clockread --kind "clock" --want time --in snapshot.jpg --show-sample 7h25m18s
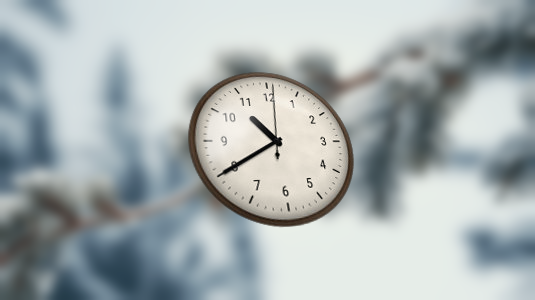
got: 10h40m01s
